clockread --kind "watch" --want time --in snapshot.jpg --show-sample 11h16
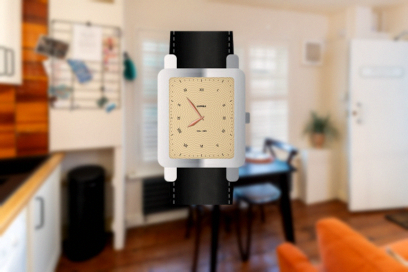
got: 7h54
